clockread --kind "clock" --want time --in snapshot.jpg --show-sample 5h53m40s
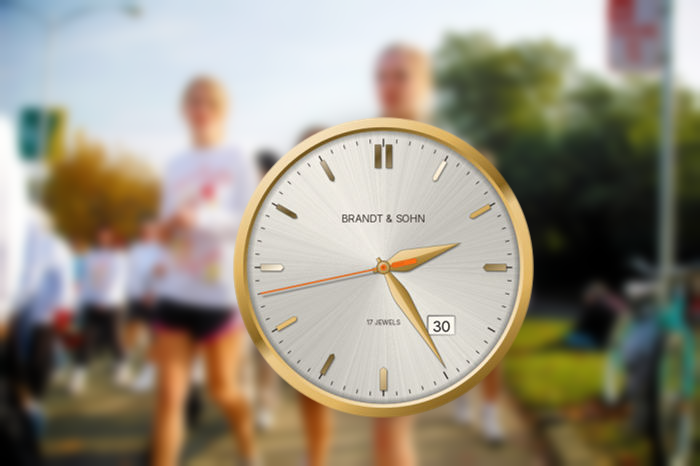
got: 2h24m43s
